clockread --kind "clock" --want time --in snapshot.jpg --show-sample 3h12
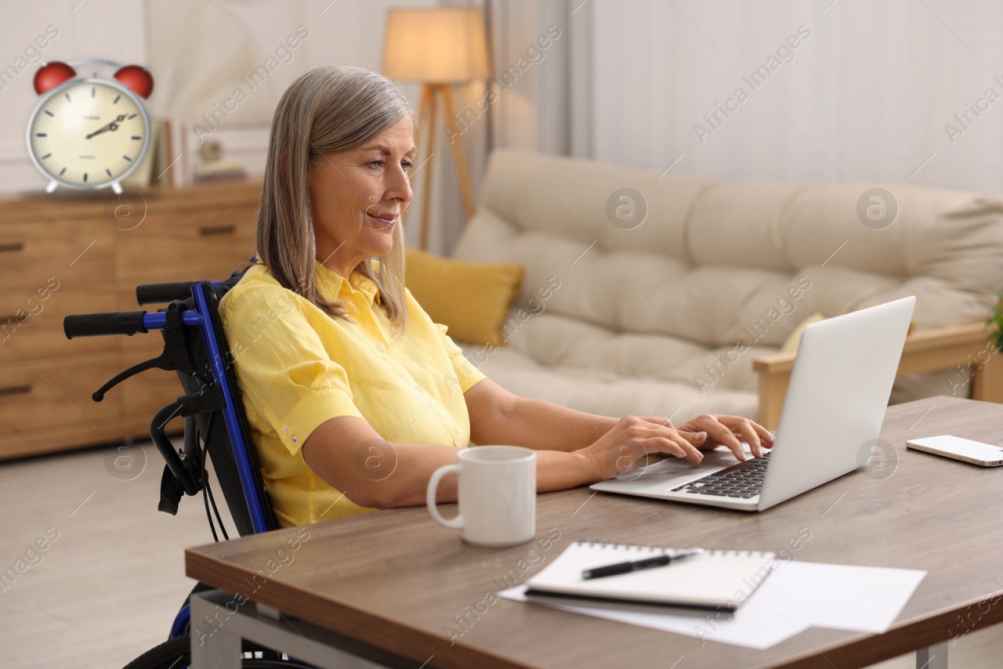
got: 2h09
